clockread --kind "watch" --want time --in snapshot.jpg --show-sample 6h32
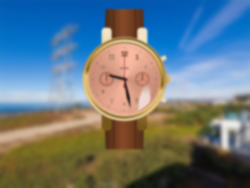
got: 9h28
